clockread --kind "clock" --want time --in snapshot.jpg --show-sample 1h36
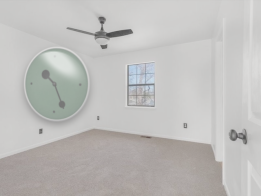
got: 10h26
